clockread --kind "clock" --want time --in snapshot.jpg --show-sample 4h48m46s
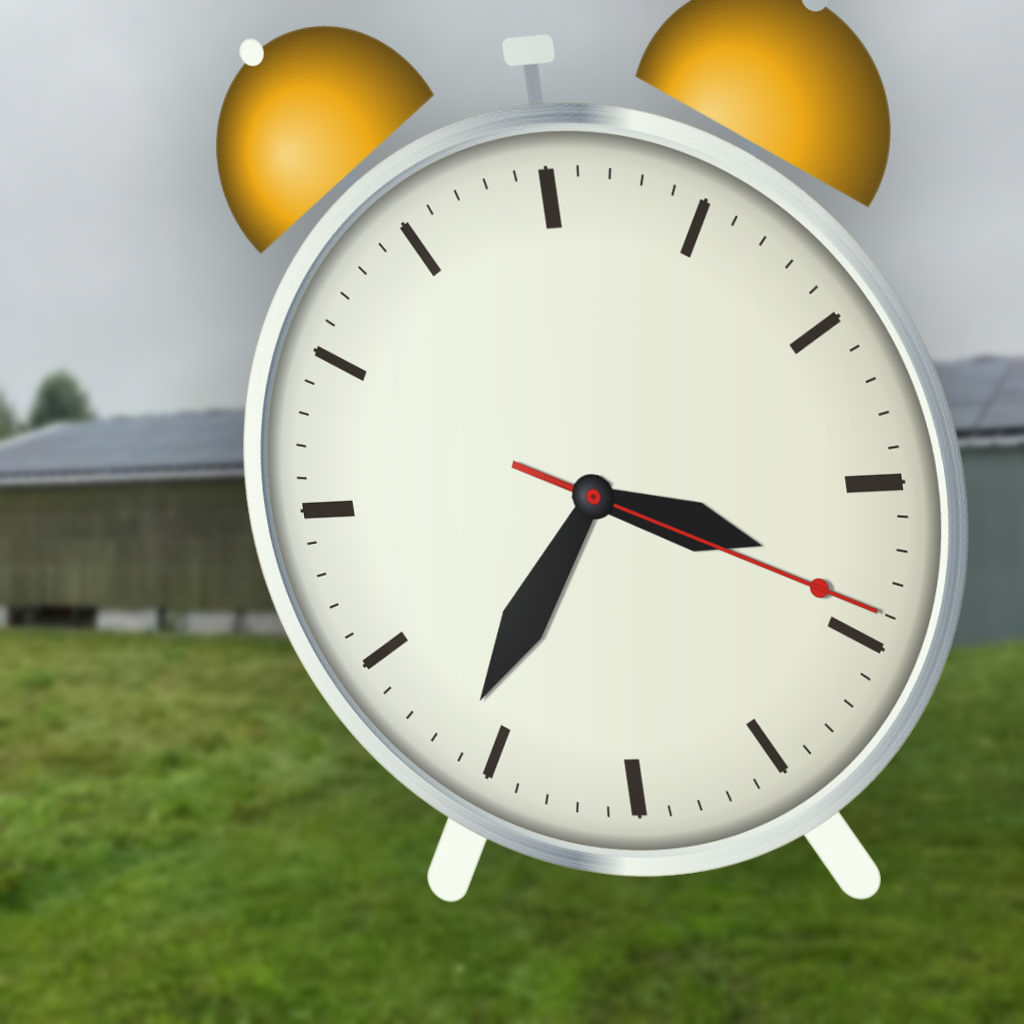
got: 3h36m19s
